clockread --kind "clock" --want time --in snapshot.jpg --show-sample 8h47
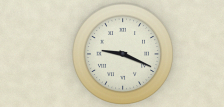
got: 9h19
